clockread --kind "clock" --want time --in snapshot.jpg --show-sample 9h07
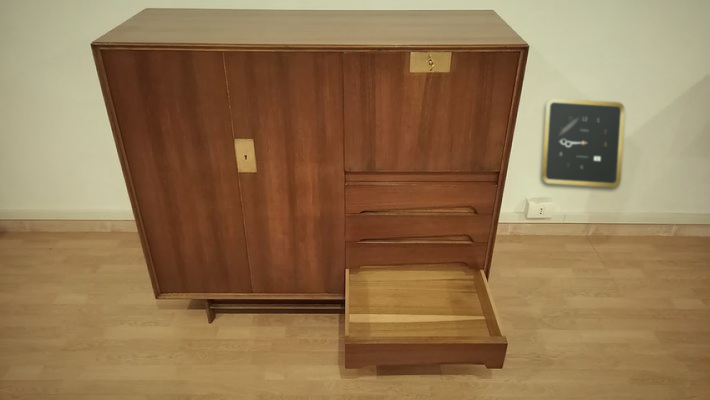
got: 8h45
